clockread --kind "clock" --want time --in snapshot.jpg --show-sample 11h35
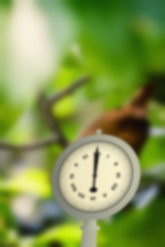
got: 6h00
